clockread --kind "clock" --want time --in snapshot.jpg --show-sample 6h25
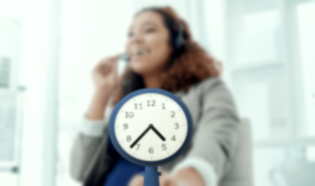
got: 4h37
